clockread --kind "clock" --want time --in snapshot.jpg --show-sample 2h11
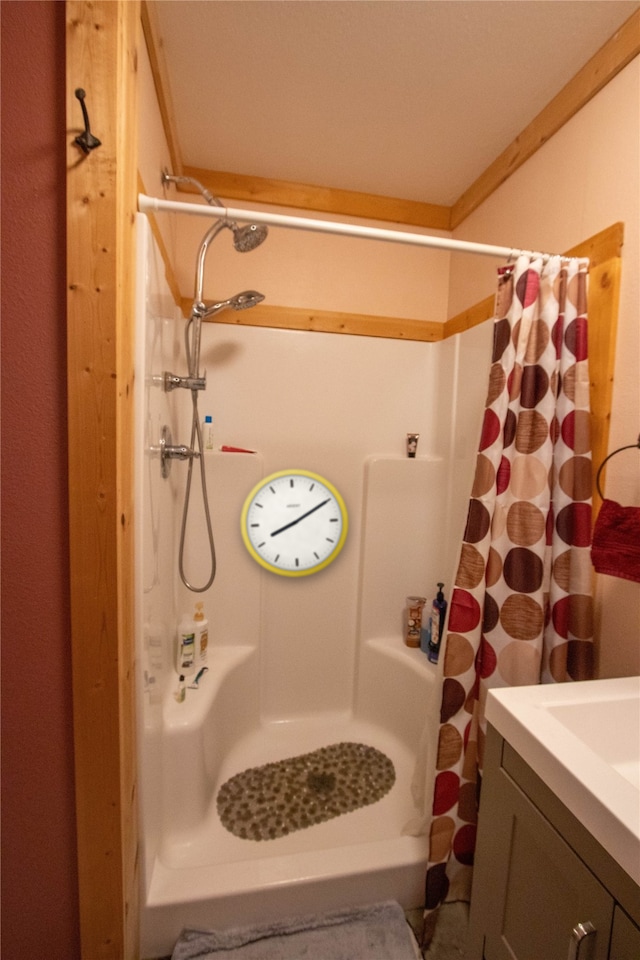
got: 8h10
